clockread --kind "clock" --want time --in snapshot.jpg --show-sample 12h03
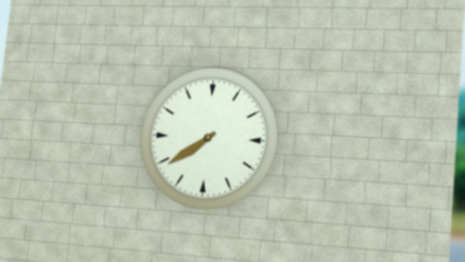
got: 7h39
